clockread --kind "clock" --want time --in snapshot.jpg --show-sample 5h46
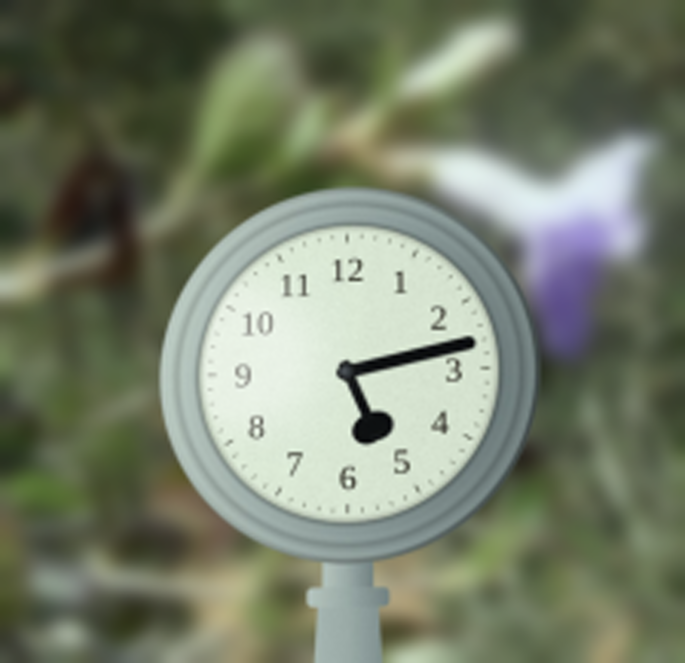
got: 5h13
